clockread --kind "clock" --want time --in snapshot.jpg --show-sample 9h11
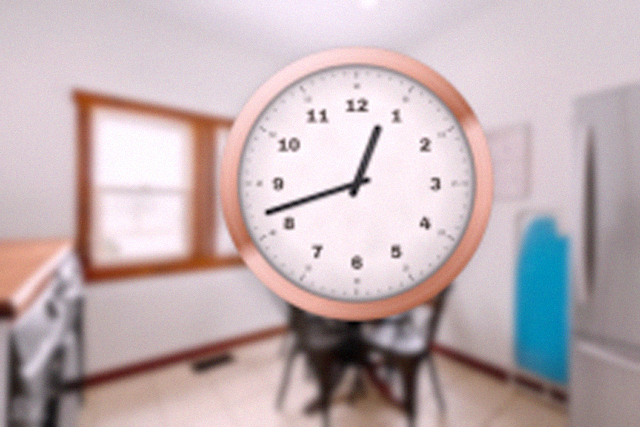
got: 12h42
